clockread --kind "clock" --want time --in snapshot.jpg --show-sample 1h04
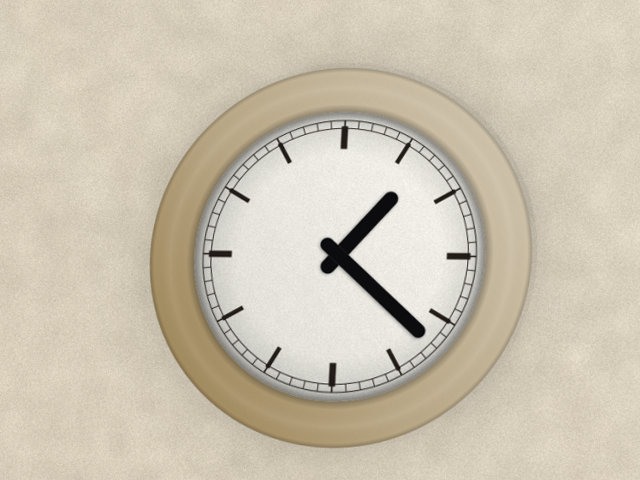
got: 1h22
